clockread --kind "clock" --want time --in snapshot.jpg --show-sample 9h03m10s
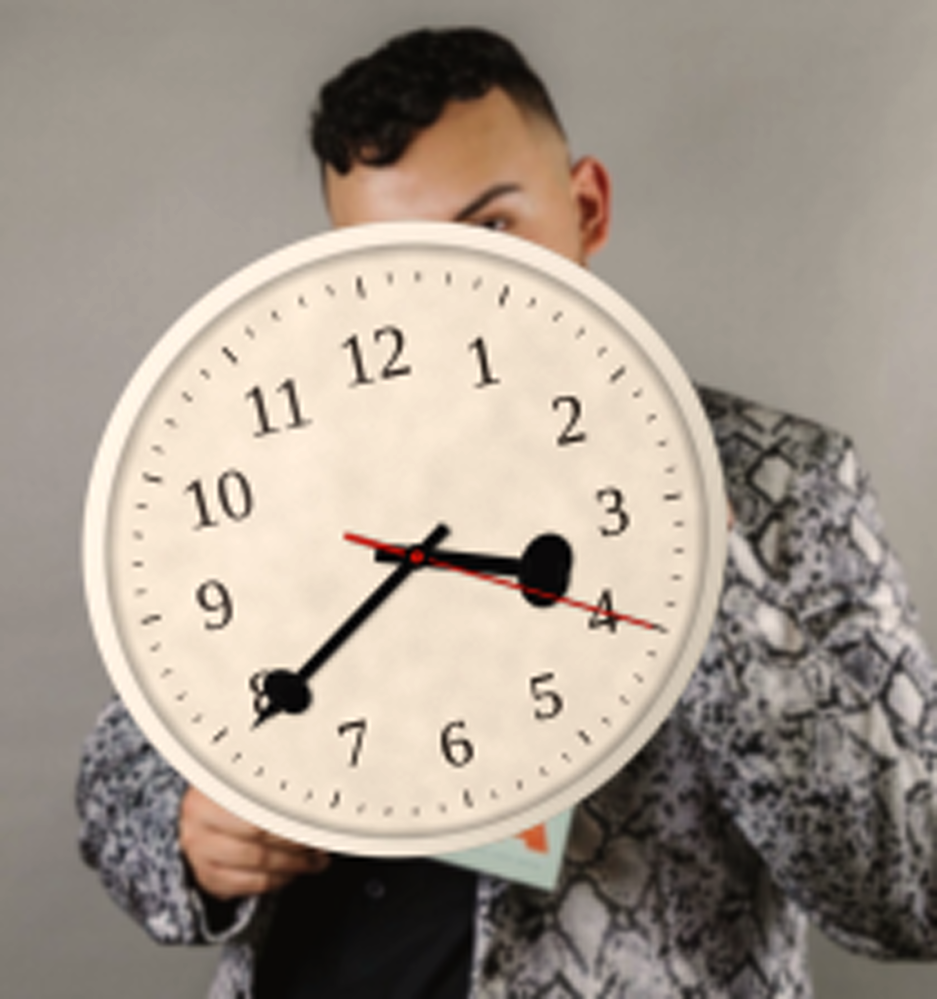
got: 3h39m20s
